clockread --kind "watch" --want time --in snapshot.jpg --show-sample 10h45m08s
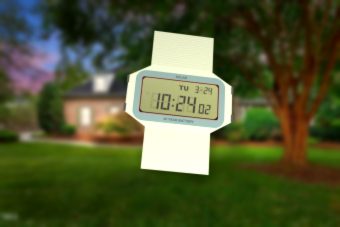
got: 10h24m02s
